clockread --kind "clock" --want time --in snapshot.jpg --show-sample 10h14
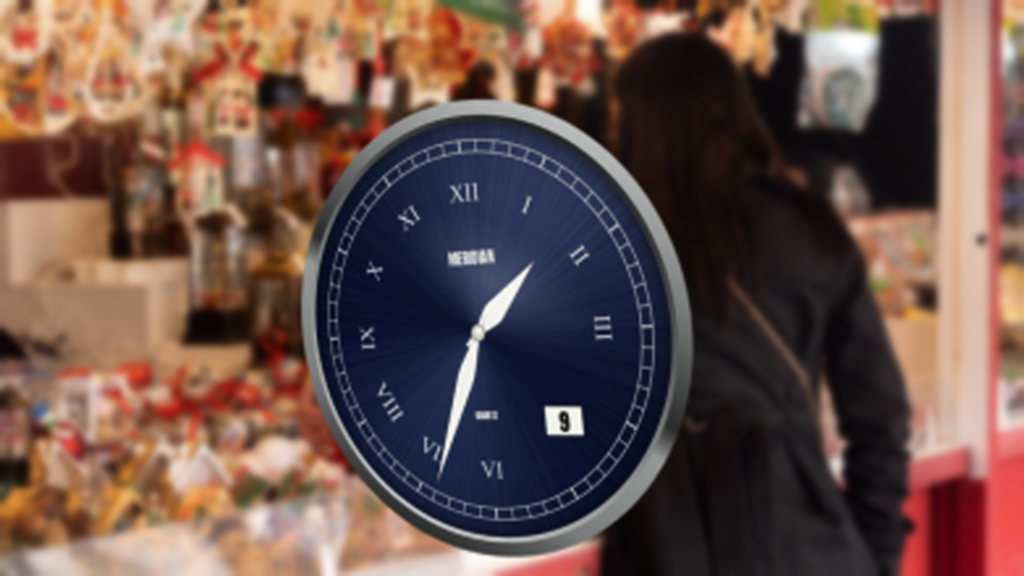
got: 1h34
